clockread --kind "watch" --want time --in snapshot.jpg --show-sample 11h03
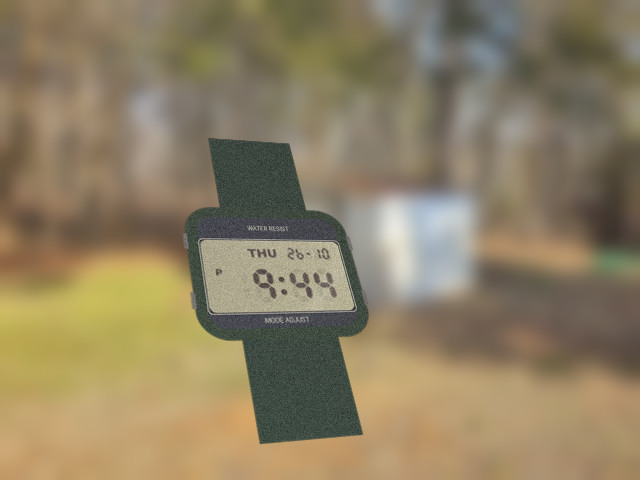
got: 9h44
